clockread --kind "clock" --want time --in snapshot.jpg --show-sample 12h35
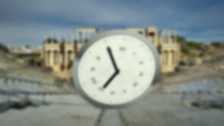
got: 6h55
